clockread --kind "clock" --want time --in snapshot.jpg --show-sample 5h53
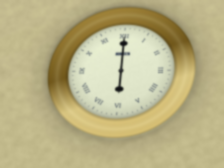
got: 6h00
